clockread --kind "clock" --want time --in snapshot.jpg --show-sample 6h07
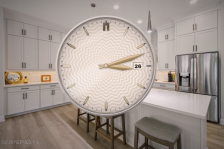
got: 3h12
